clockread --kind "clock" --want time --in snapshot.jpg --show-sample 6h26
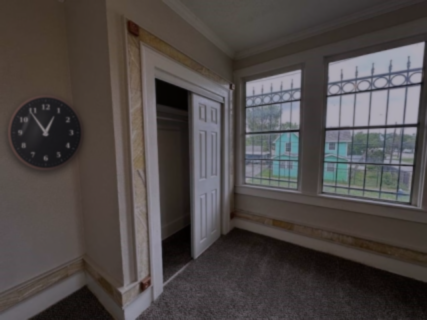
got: 12h54
